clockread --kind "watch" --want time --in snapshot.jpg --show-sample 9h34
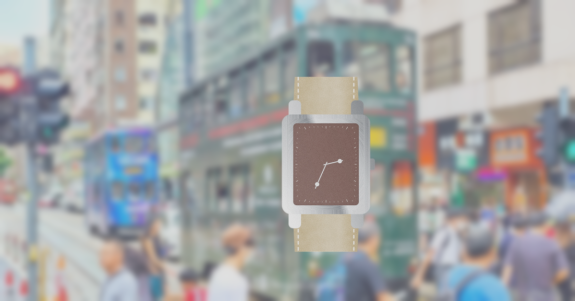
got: 2h34
